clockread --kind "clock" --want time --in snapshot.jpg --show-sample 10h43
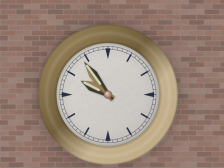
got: 9h54
